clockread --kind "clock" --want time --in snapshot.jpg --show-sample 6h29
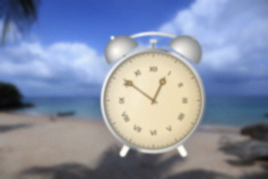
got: 12h51
